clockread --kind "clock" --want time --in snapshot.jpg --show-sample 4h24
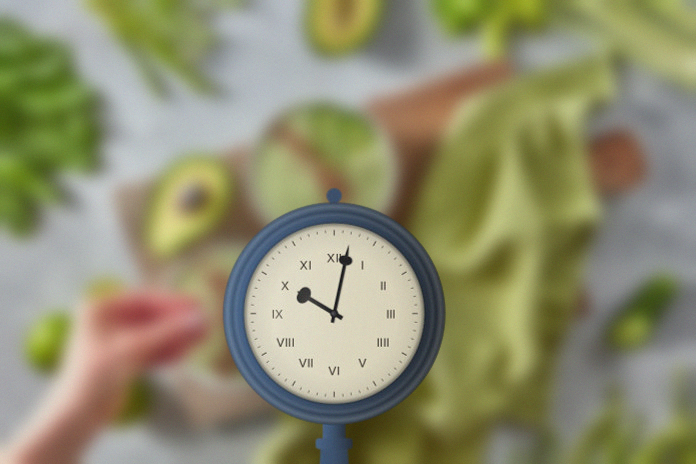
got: 10h02
